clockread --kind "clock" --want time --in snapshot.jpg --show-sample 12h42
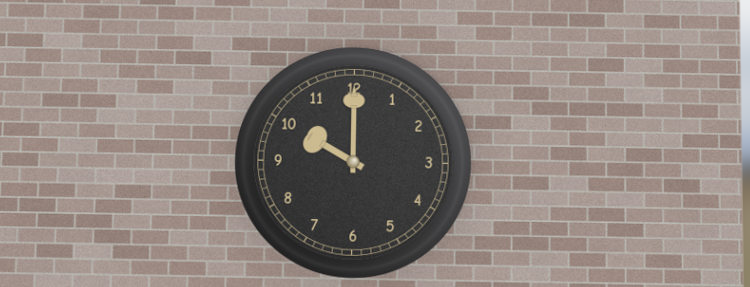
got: 10h00
